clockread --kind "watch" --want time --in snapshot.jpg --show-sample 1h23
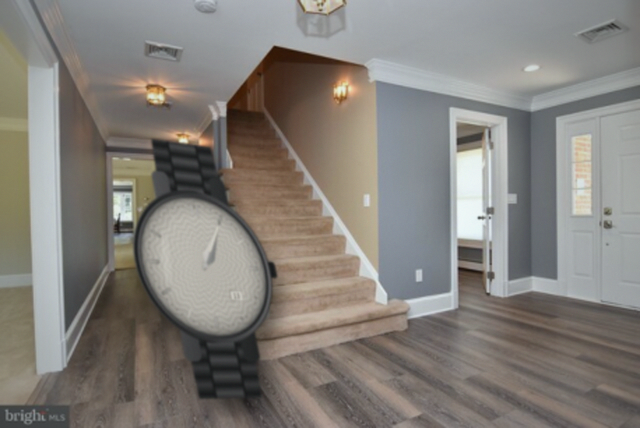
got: 1h05
